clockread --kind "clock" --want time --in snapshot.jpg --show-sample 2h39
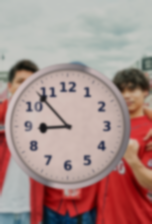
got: 8h53
